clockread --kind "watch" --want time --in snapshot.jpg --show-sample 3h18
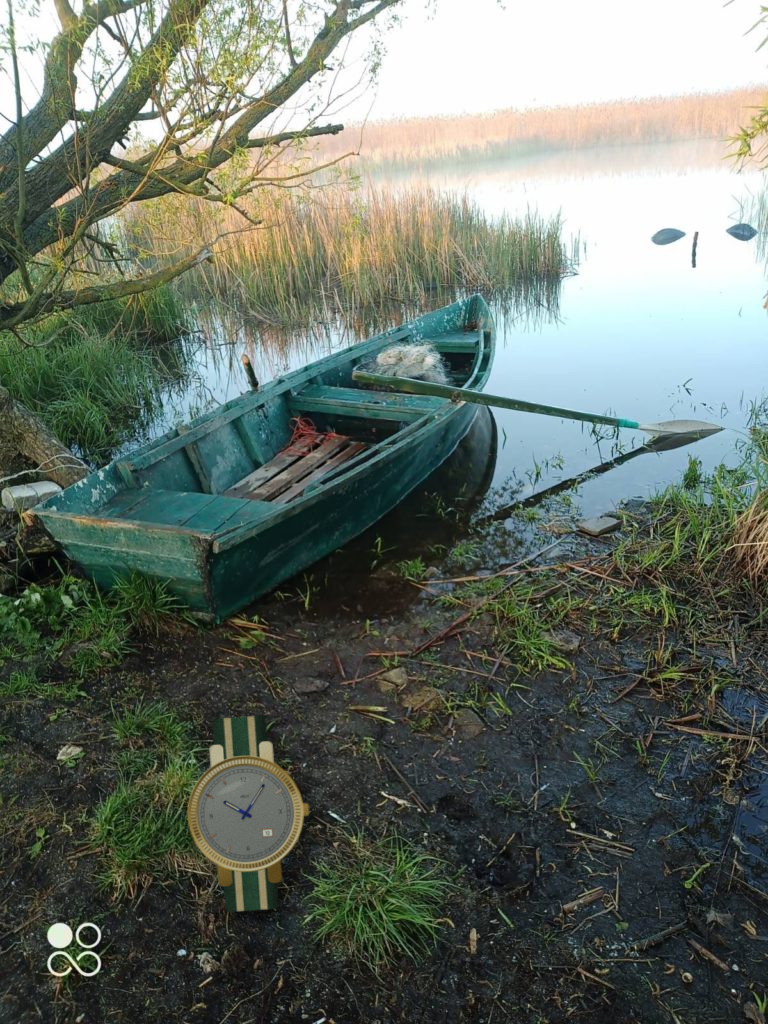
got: 10h06
